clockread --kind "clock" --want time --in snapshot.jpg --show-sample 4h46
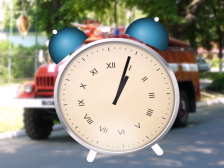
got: 1h04
